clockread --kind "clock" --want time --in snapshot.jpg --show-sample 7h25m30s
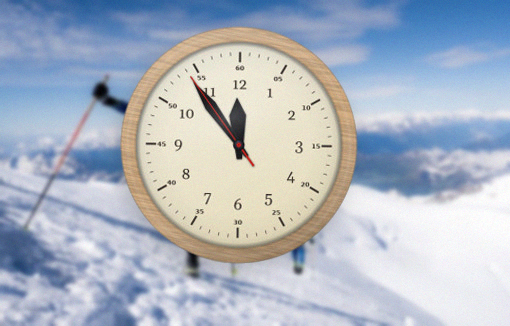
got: 11h53m54s
